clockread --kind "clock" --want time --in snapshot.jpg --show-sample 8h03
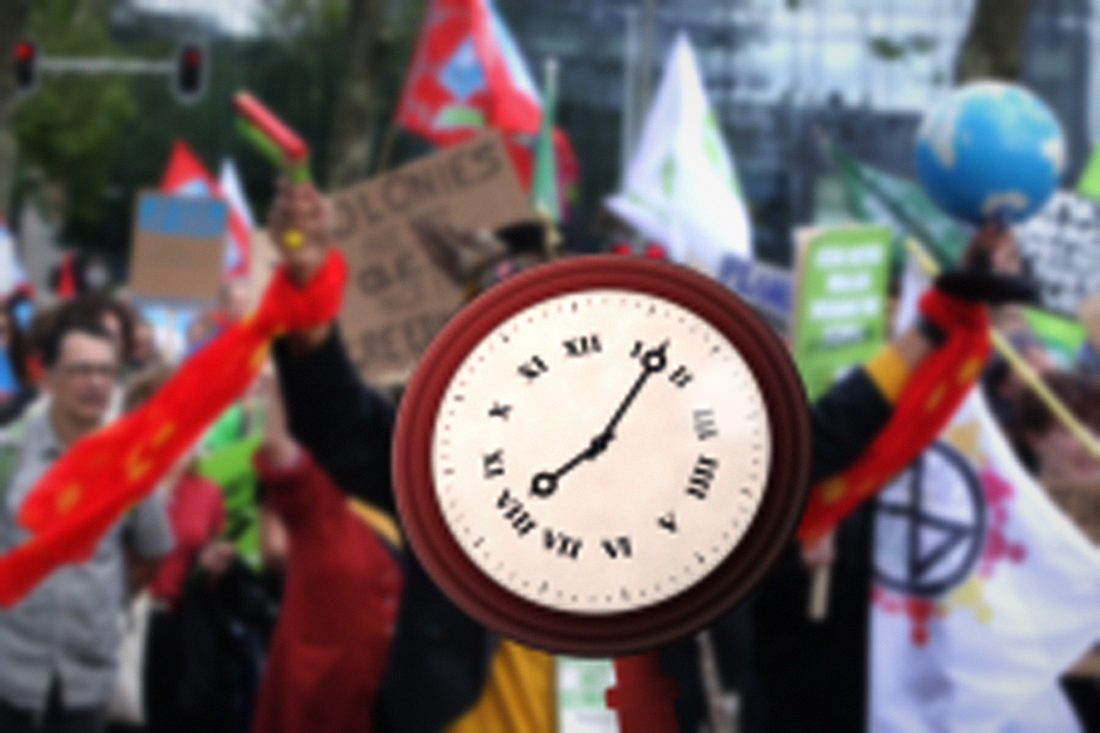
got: 8h07
